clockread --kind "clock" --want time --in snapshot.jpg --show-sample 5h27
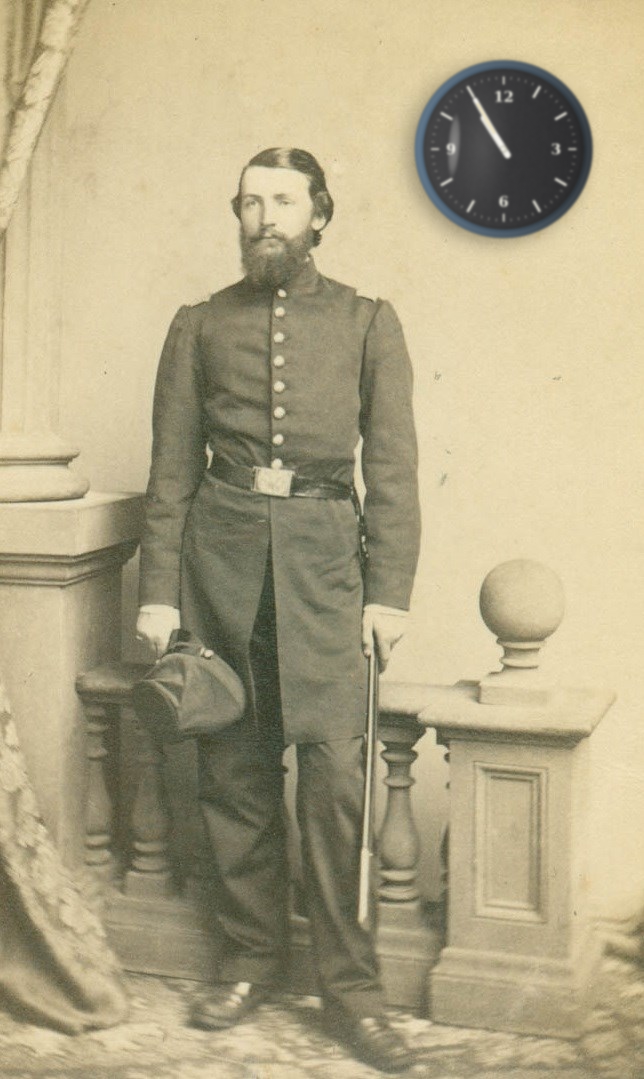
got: 10h55
